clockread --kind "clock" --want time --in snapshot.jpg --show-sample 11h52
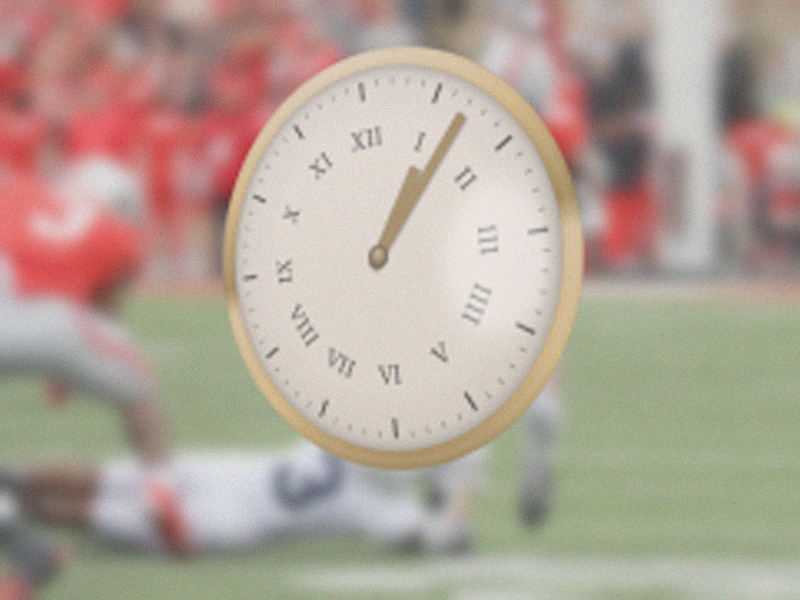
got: 1h07
